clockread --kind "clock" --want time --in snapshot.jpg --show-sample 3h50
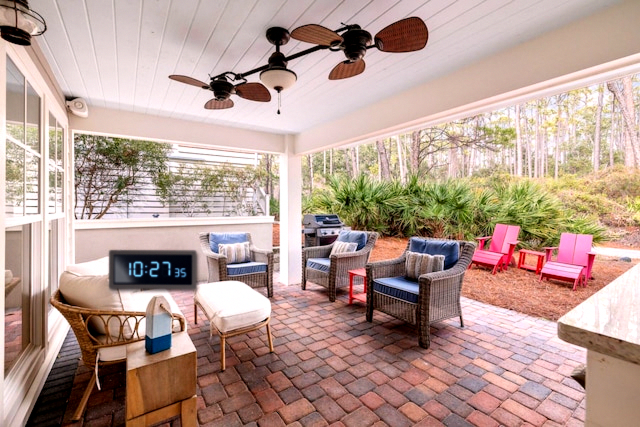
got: 10h27
